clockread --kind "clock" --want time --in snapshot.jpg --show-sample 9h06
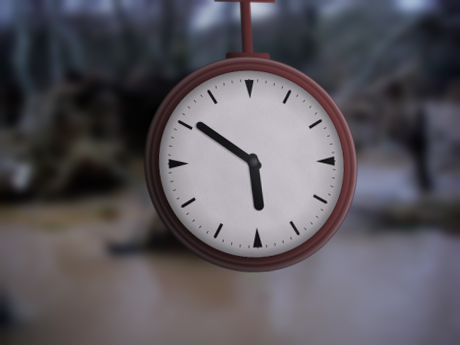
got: 5h51
